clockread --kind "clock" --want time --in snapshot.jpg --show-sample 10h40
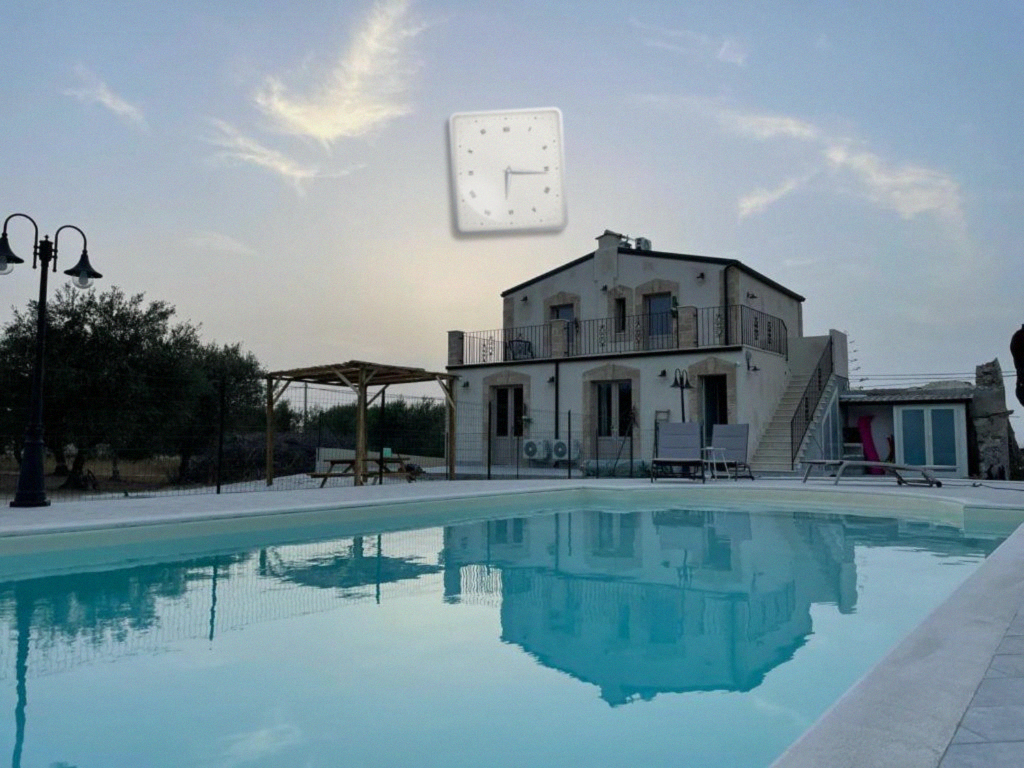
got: 6h16
